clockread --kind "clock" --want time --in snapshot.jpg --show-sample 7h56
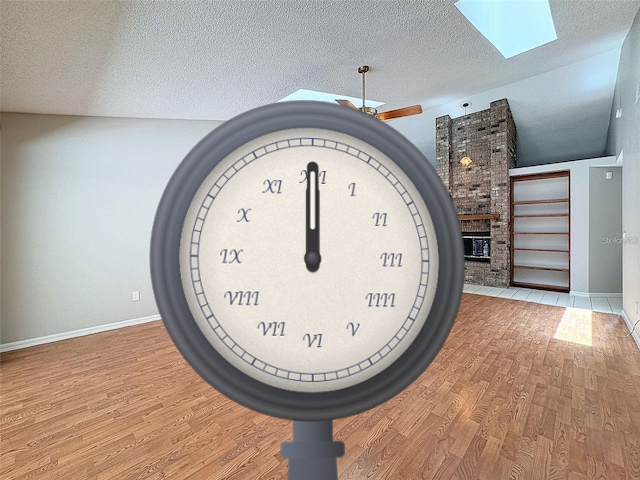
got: 12h00
